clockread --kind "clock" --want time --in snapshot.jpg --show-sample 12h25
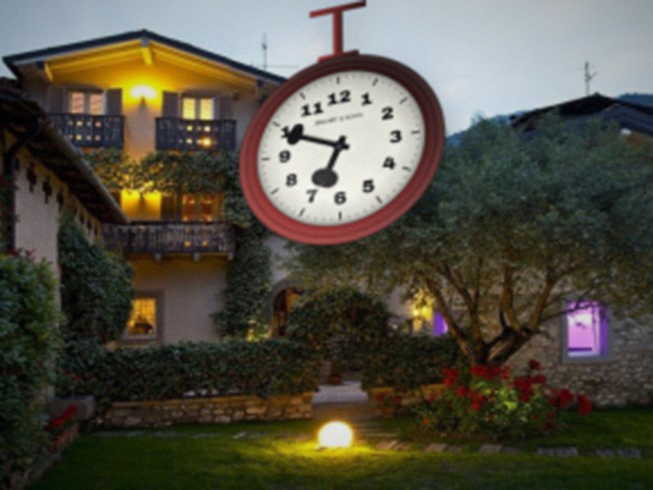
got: 6h49
